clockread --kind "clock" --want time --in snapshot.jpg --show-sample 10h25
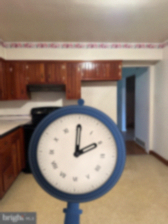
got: 2h00
